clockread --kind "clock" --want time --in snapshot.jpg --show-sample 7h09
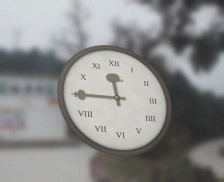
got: 11h45
